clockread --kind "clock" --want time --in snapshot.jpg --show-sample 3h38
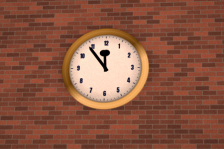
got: 11h54
